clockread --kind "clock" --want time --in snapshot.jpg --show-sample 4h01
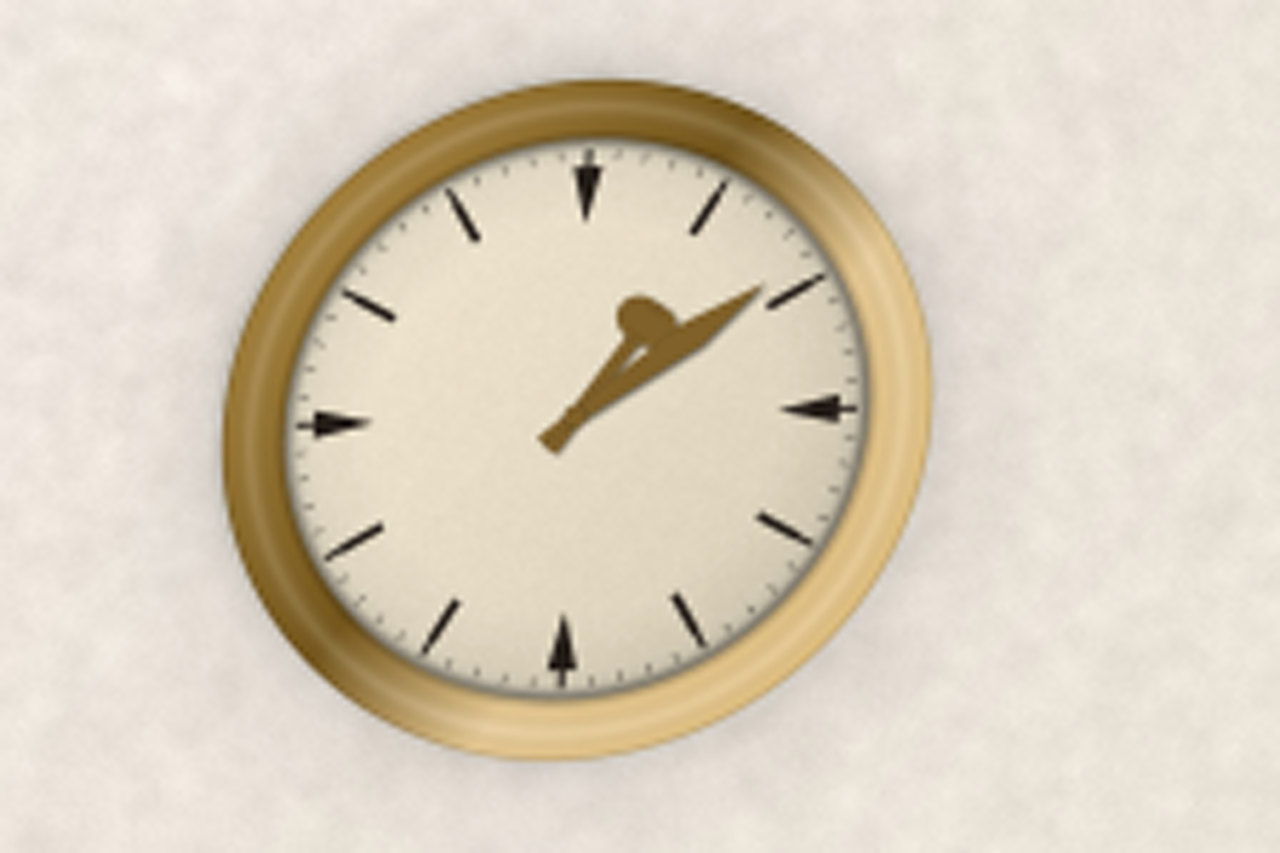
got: 1h09
